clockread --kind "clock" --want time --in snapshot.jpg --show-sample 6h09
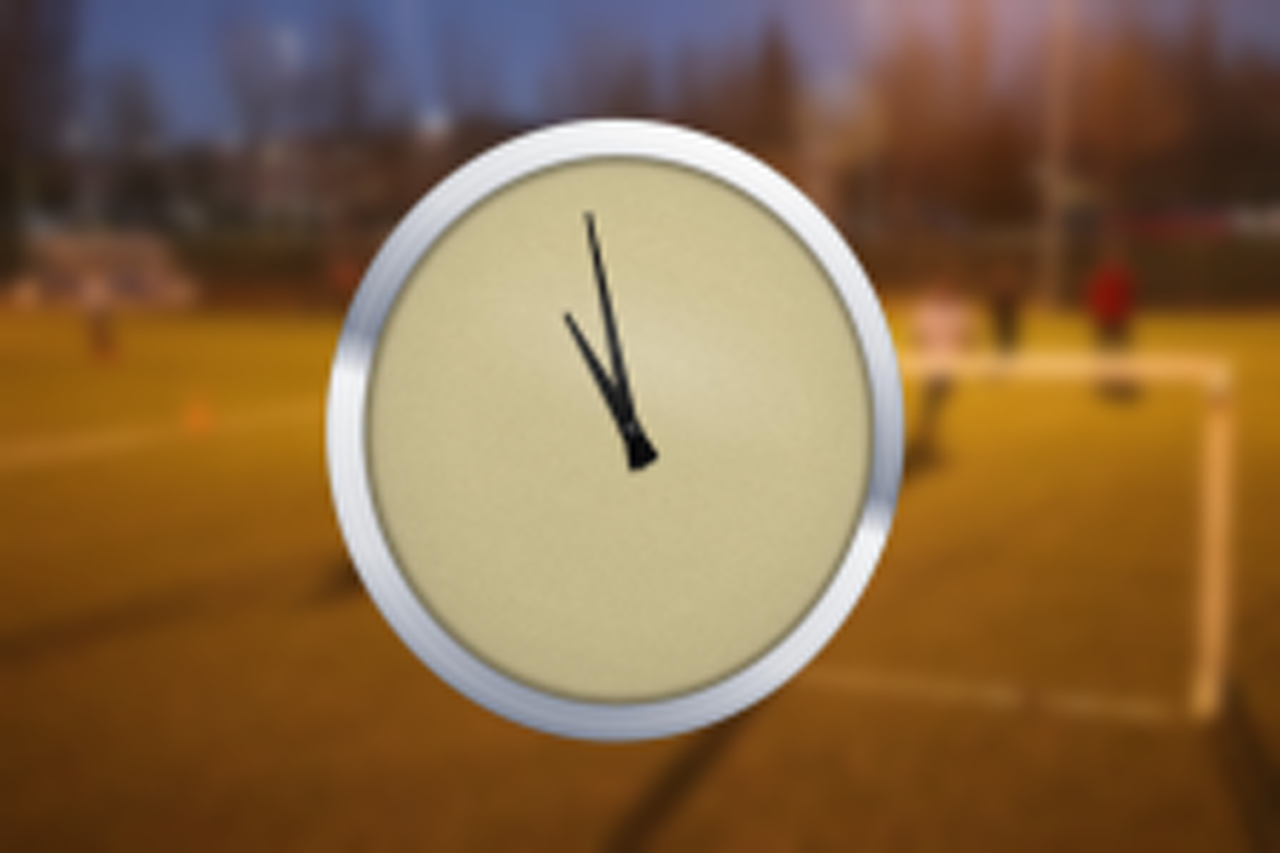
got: 10h58
